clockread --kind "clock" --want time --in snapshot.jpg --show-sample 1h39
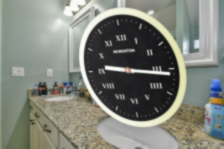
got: 9h16
